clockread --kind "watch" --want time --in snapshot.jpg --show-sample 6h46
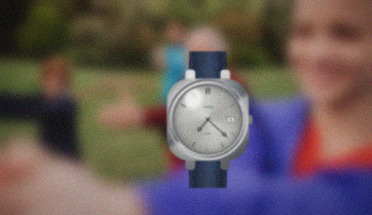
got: 7h22
